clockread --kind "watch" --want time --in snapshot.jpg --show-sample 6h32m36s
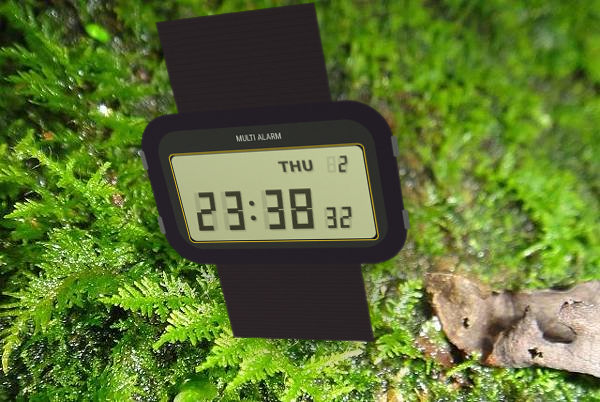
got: 23h38m32s
